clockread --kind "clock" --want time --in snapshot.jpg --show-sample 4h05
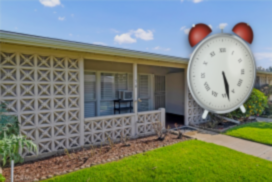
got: 5h28
